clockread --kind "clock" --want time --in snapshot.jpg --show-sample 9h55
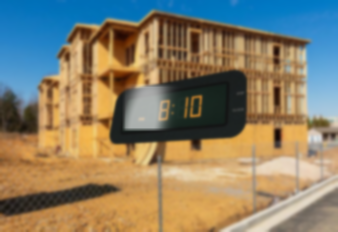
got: 8h10
